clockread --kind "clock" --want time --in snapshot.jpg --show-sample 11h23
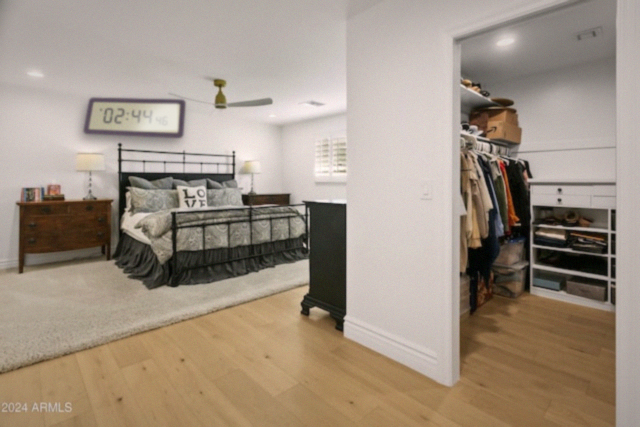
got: 2h44
